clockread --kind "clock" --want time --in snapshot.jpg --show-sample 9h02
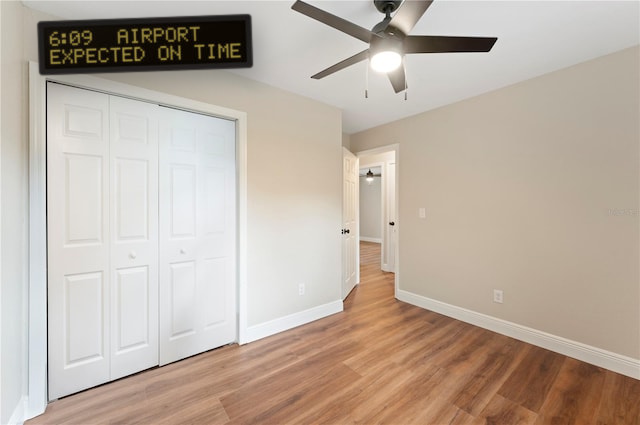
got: 6h09
